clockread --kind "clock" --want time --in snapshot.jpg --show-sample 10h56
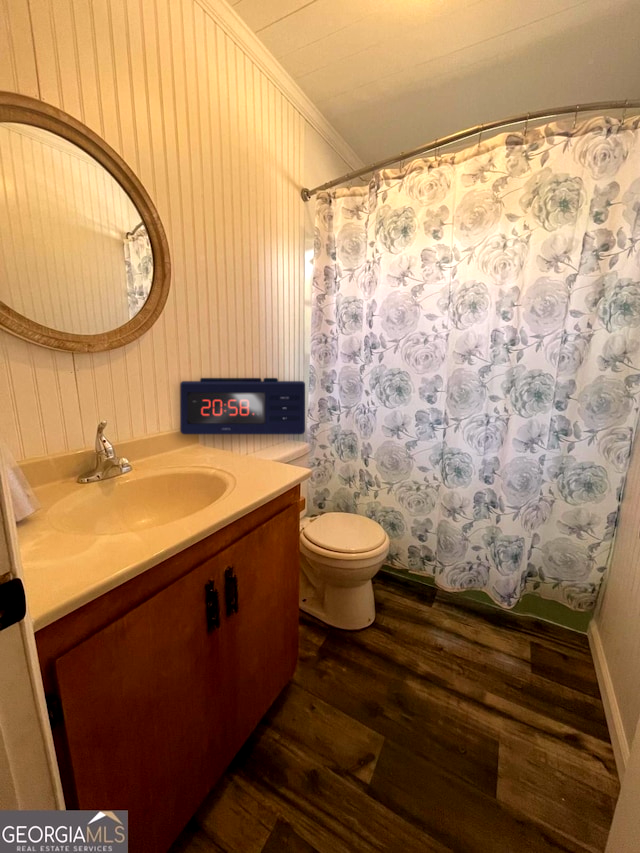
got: 20h58
